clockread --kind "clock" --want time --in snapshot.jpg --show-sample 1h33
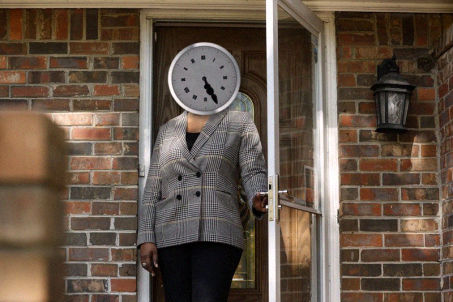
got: 5h26
